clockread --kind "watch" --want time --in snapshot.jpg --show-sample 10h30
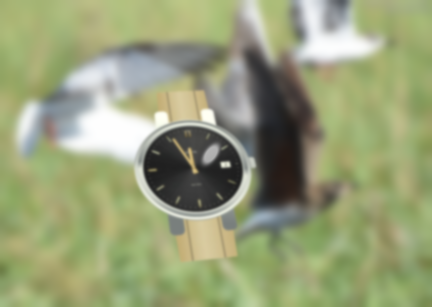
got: 11h56
